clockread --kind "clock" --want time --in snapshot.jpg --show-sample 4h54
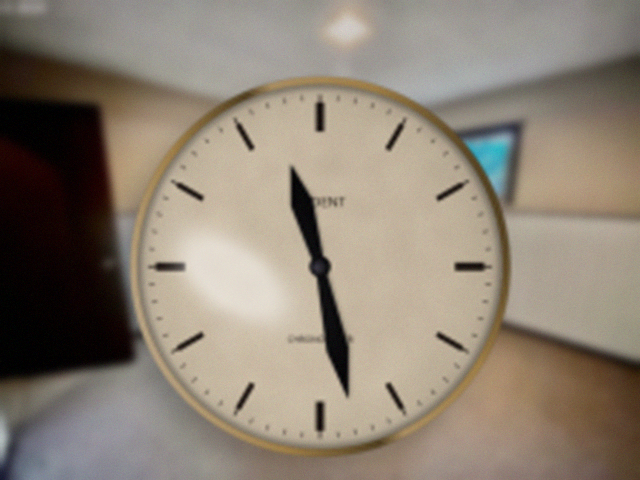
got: 11h28
